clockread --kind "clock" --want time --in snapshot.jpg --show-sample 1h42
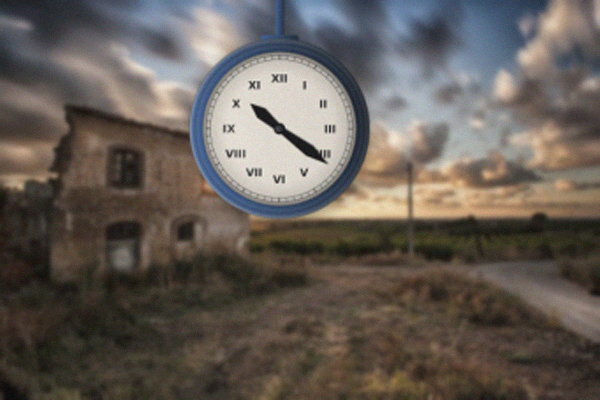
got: 10h21
